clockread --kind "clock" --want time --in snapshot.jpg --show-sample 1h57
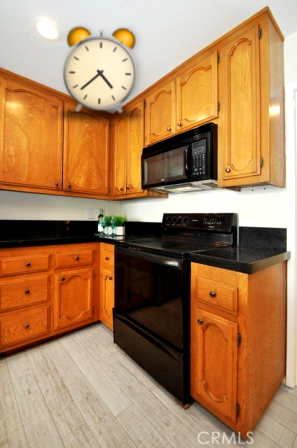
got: 4h38
